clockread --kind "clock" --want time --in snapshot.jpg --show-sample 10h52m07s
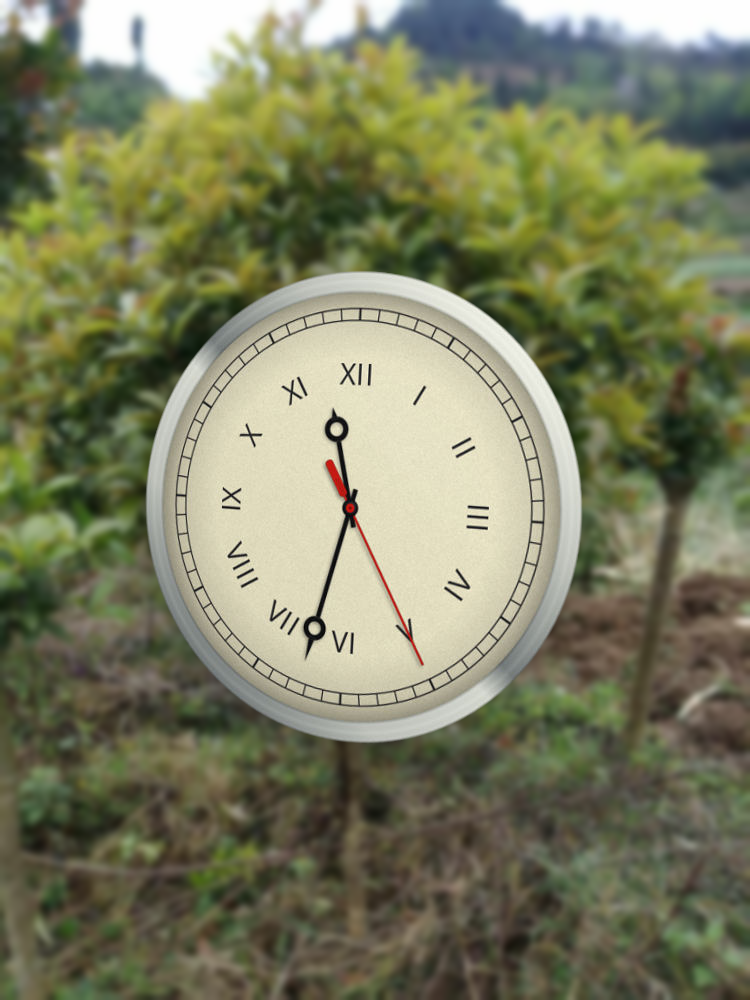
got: 11h32m25s
